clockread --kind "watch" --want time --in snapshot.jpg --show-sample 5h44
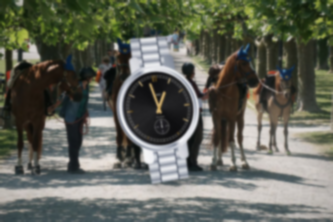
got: 12h58
